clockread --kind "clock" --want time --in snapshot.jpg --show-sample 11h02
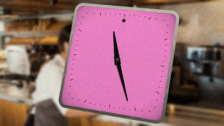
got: 11h26
